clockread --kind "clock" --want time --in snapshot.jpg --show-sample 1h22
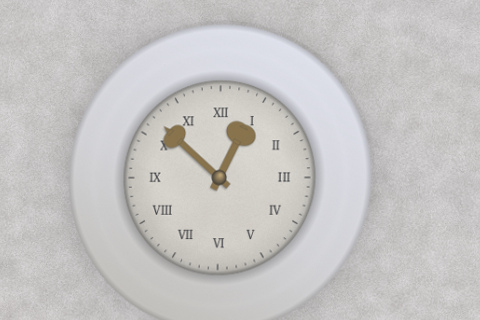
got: 12h52
